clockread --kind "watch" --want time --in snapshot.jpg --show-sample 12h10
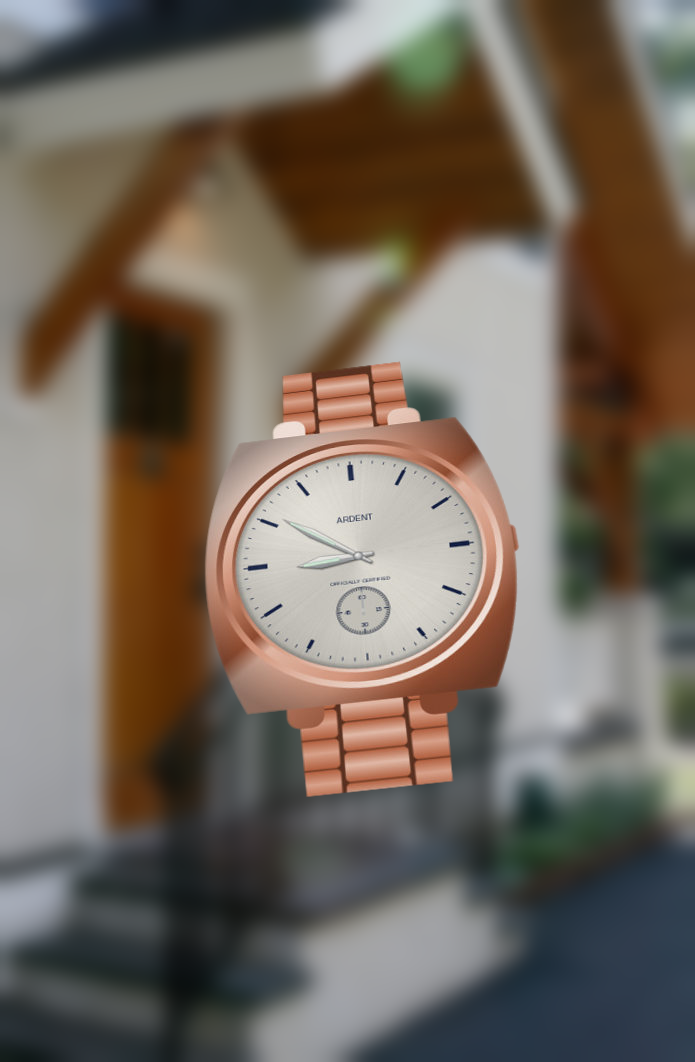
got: 8h51
